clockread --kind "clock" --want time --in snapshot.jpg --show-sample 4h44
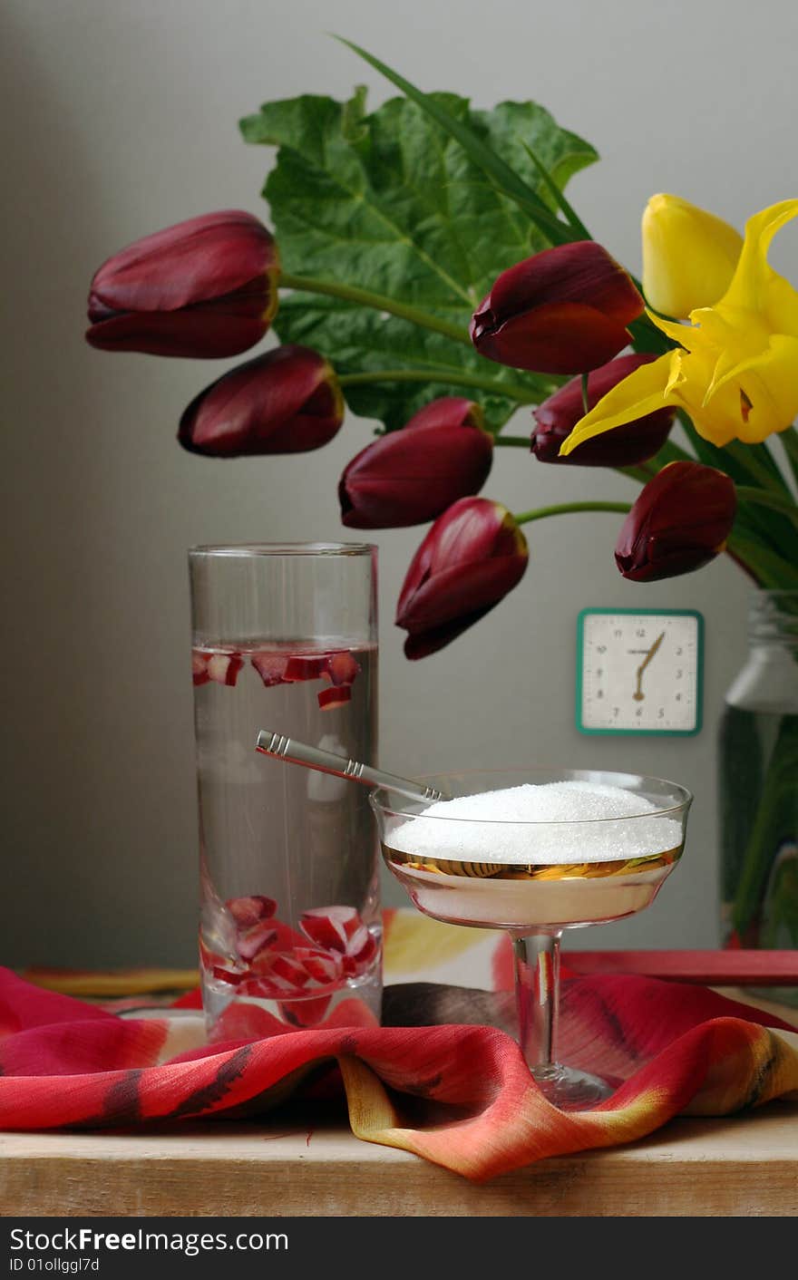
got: 6h05
